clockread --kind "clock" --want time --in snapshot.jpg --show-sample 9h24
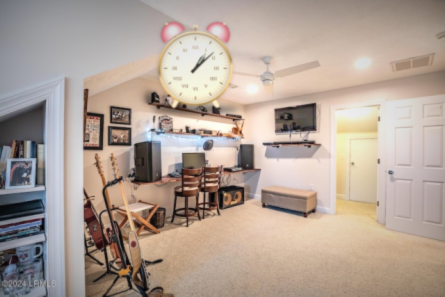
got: 1h08
